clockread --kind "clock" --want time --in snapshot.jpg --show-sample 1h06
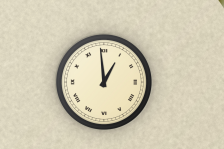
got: 12h59
